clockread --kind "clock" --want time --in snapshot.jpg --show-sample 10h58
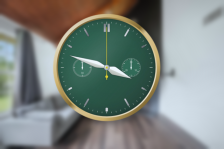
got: 3h48
